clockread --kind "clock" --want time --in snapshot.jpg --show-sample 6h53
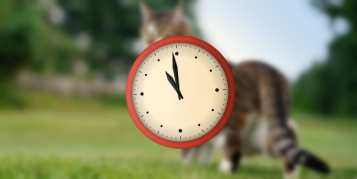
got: 10h59
